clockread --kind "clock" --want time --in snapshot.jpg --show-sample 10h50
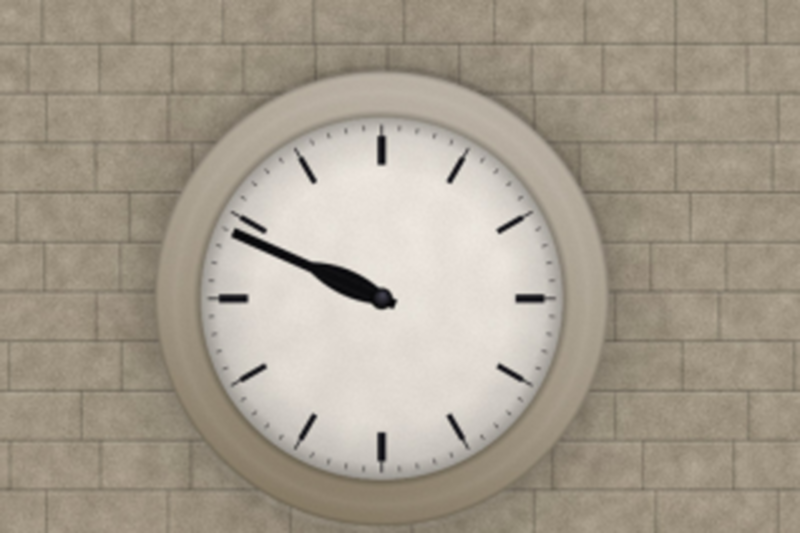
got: 9h49
